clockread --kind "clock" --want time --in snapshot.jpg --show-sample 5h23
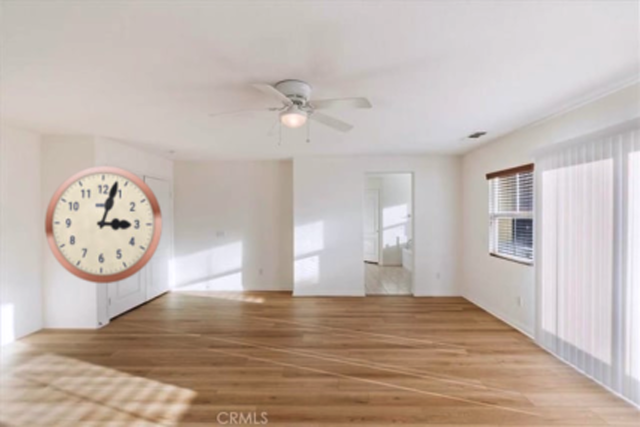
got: 3h03
